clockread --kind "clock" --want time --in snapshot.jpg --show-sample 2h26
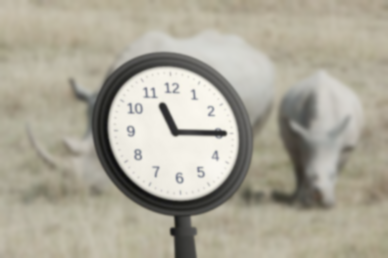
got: 11h15
